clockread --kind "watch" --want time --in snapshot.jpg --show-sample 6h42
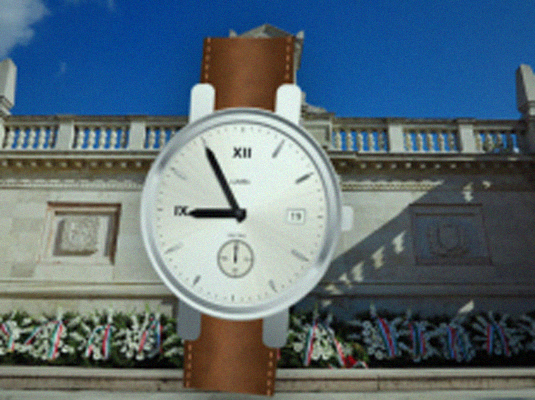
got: 8h55
